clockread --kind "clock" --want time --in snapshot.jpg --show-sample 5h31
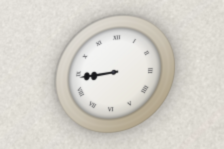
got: 8h44
